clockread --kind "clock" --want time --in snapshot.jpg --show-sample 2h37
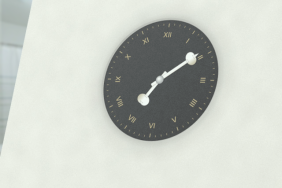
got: 7h09
